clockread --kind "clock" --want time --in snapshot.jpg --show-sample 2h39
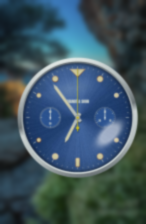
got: 6h54
